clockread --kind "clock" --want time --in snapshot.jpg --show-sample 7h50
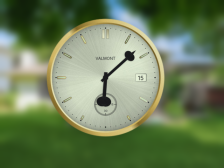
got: 6h08
